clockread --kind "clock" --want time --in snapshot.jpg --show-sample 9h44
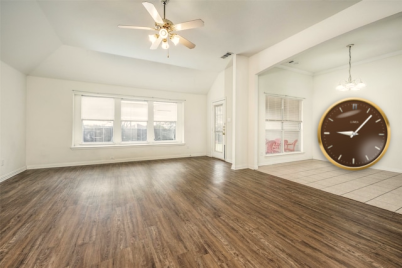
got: 9h07
